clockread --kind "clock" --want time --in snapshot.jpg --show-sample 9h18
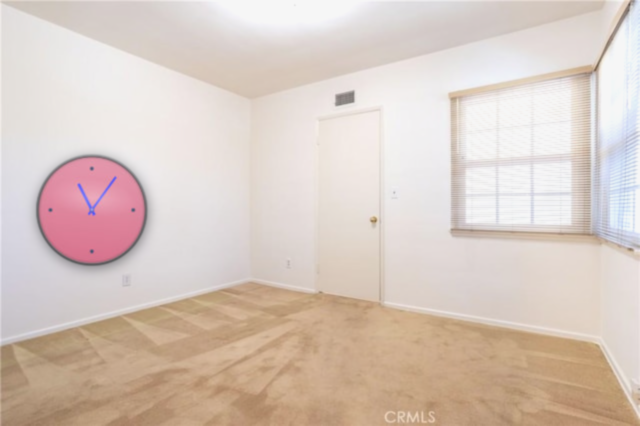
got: 11h06
